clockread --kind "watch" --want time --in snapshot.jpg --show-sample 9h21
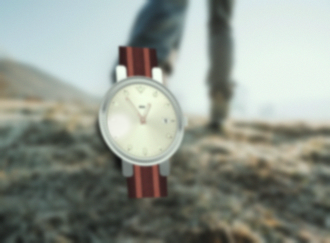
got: 12h54
